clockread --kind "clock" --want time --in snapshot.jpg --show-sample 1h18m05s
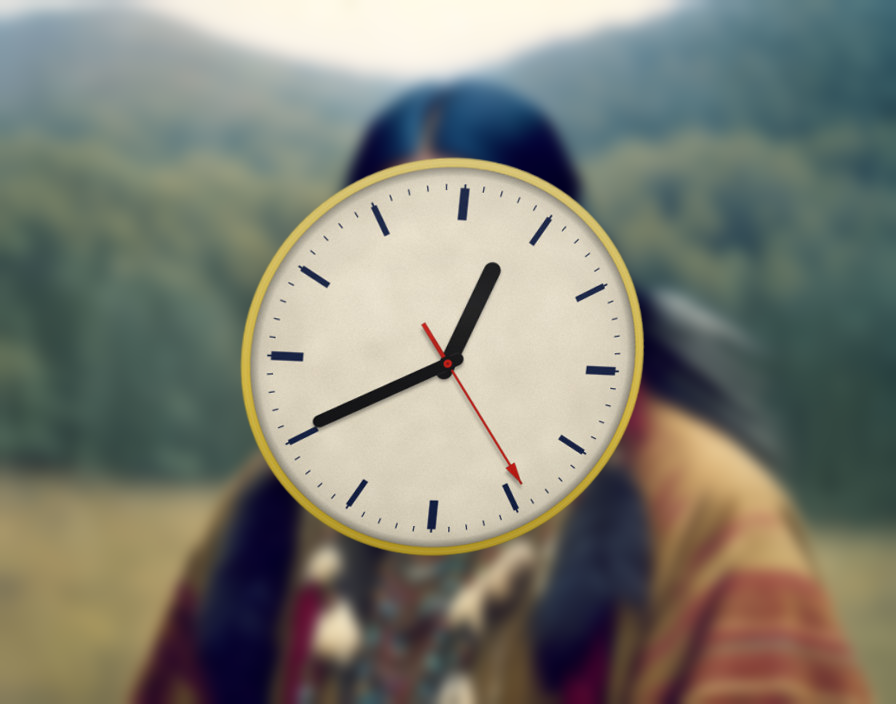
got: 12h40m24s
